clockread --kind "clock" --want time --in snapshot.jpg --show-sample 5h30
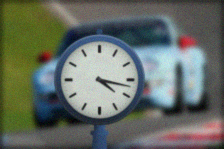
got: 4h17
